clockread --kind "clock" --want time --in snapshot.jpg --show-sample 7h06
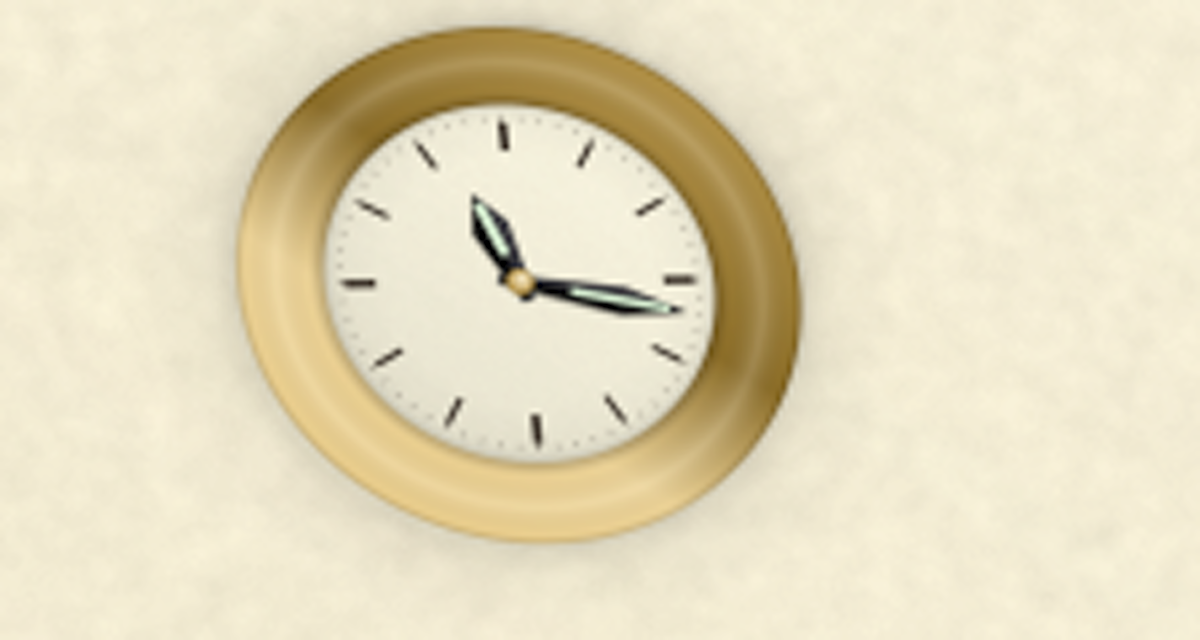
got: 11h17
